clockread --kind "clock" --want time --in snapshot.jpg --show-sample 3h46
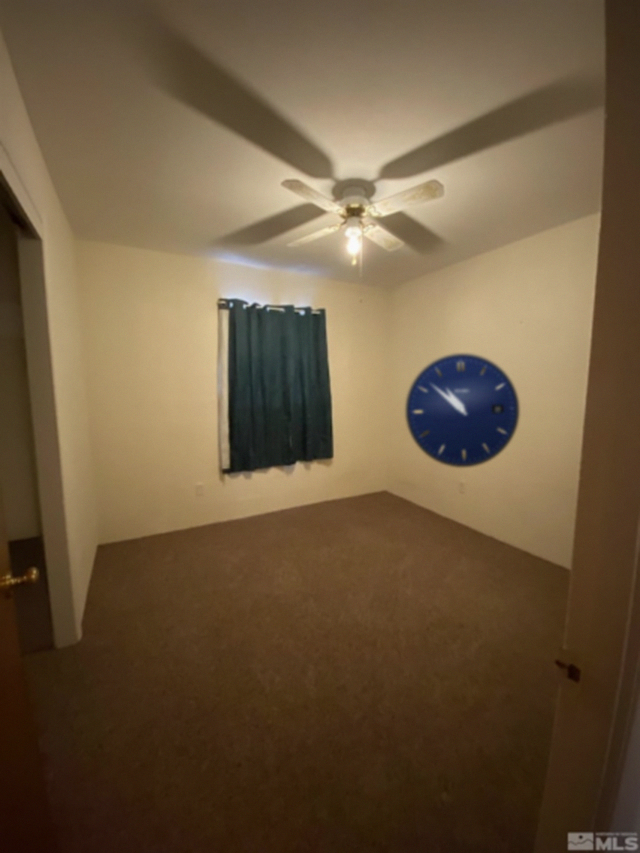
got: 10h52
